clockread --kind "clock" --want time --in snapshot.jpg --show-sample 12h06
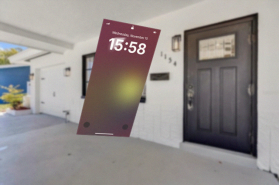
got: 15h58
